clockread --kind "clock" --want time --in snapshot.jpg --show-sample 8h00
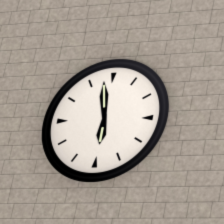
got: 5h58
